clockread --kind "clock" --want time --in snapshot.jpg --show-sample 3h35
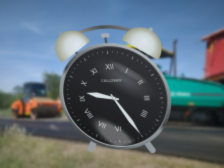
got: 9h25
